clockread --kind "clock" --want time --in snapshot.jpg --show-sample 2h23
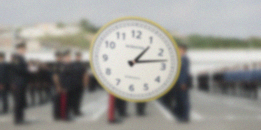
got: 1h13
